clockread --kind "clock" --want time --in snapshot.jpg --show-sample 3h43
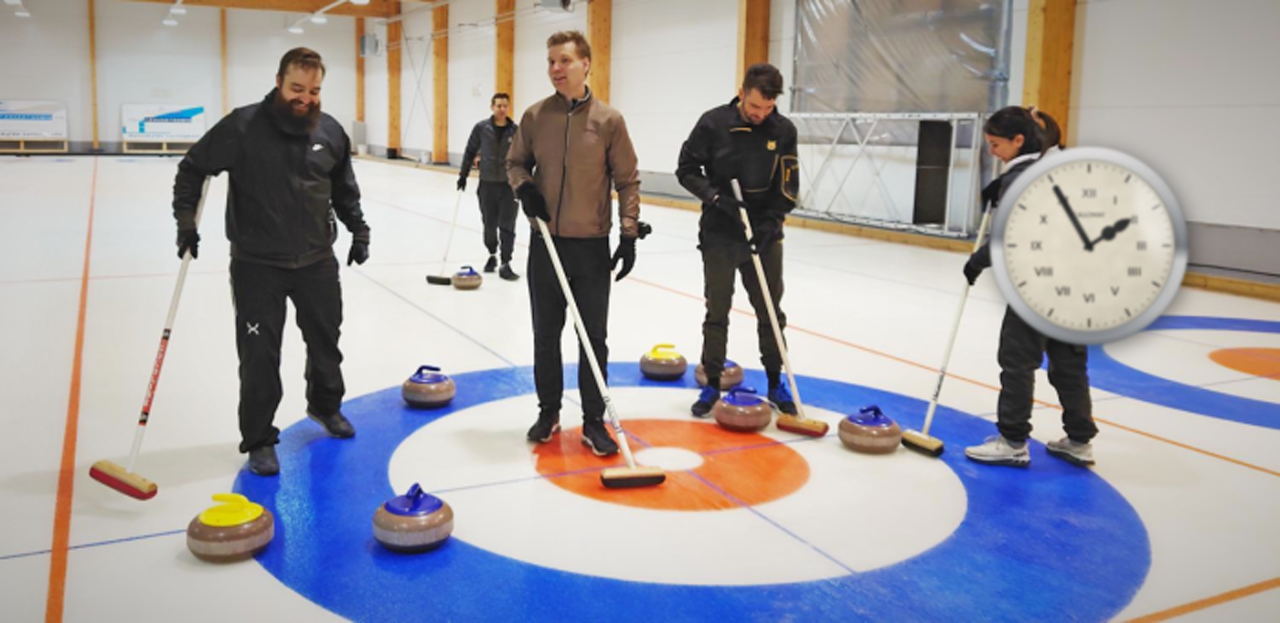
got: 1h55
